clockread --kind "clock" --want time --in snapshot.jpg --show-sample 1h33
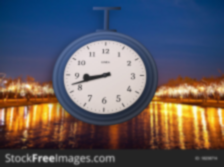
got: 8h42
